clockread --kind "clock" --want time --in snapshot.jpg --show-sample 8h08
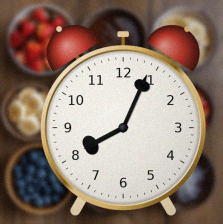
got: 8h04
